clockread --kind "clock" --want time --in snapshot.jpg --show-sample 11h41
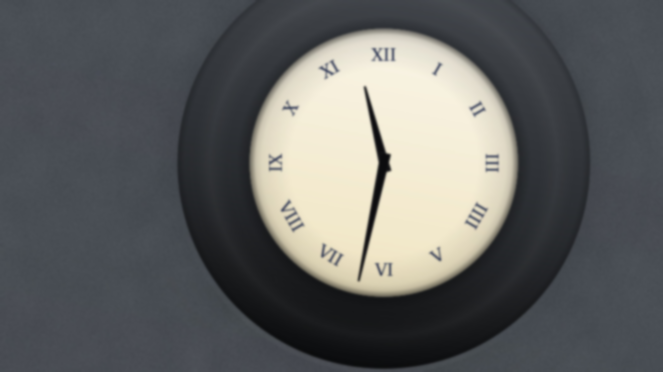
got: 11h32
